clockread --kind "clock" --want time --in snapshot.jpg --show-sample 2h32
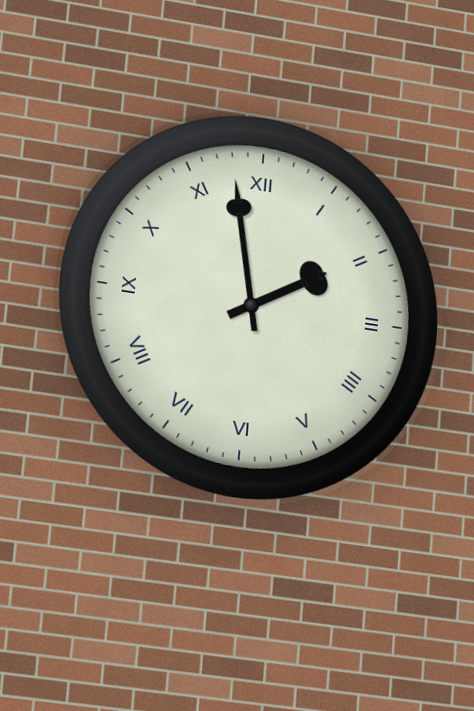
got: 1h58
